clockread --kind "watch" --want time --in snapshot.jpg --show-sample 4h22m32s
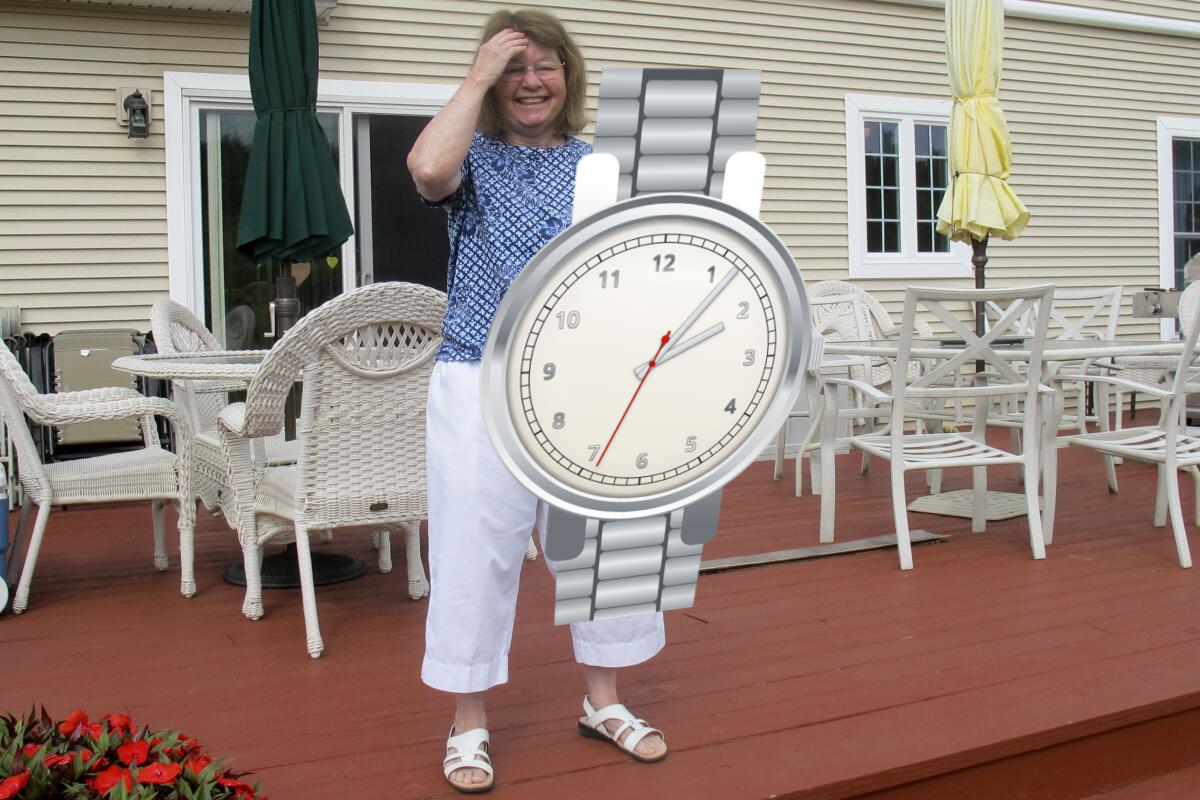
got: 2h06m34s
